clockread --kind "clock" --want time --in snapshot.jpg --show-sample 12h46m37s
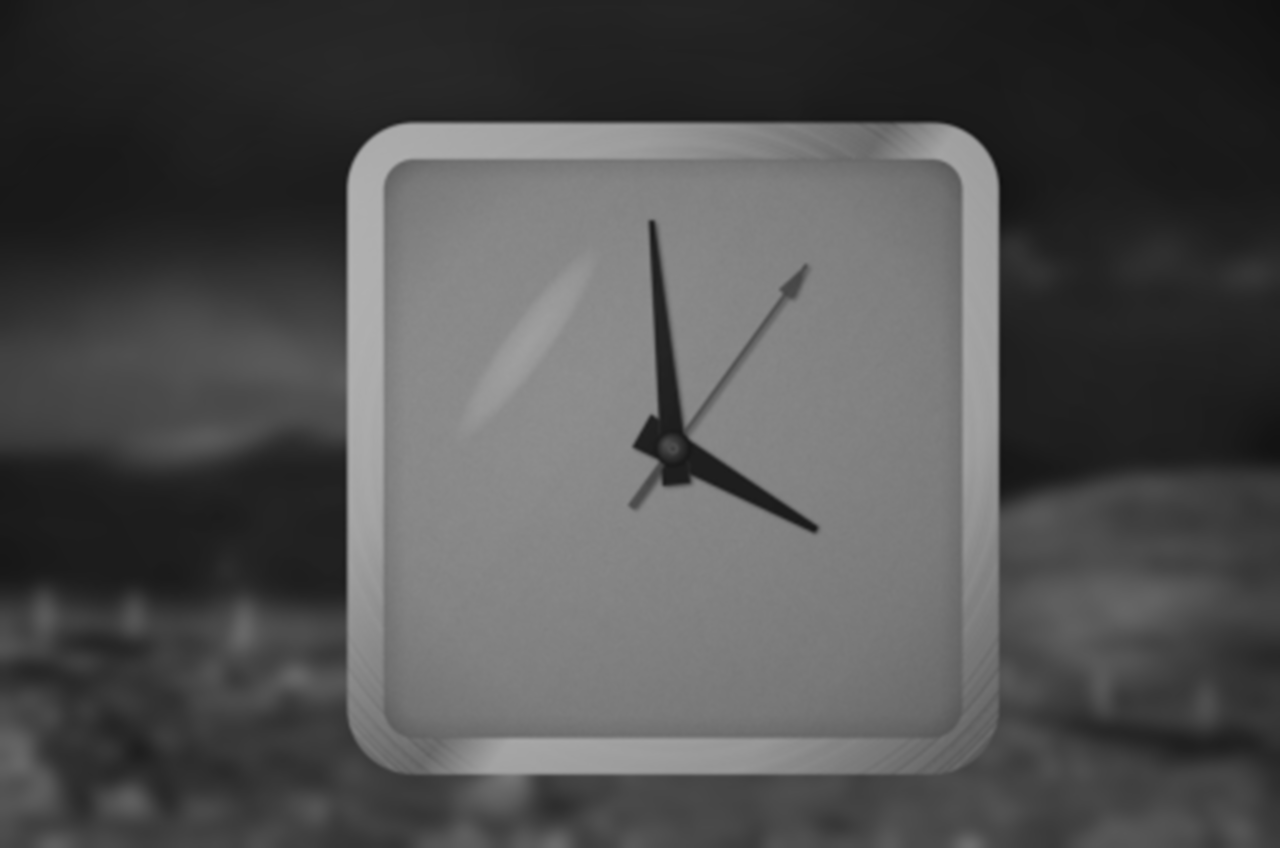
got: 3h59m06s
